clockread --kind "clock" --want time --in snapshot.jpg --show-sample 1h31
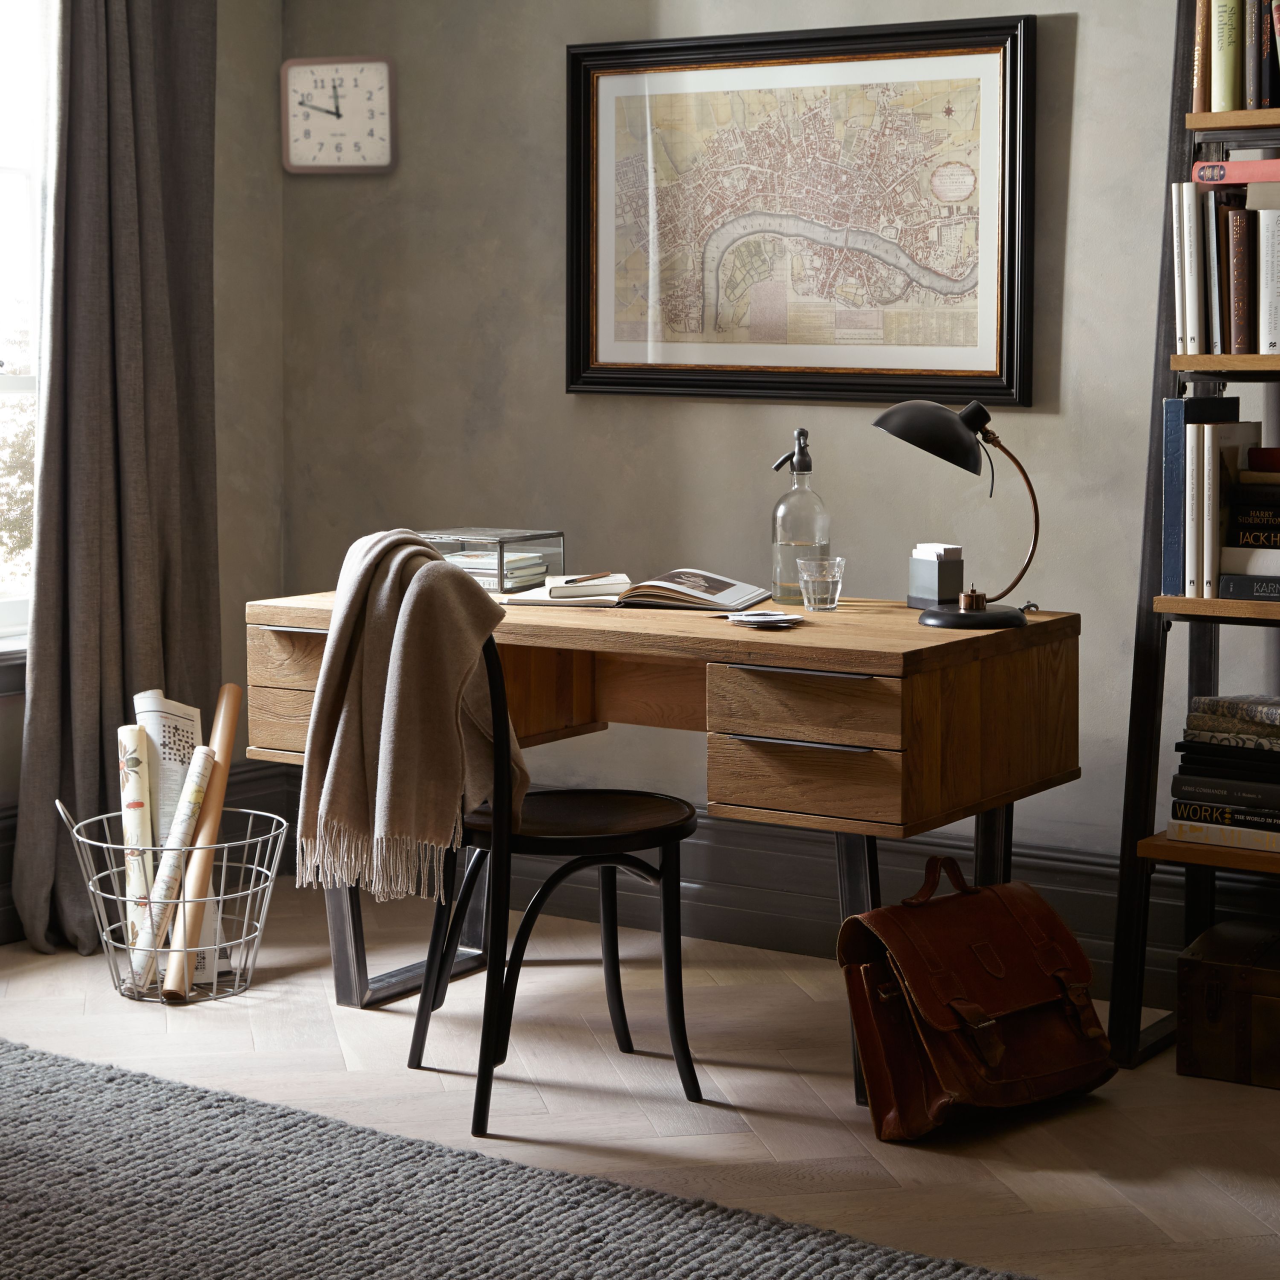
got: 11h48
